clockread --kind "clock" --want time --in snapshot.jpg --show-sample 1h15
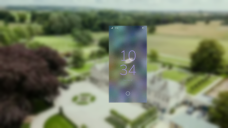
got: 10h34
